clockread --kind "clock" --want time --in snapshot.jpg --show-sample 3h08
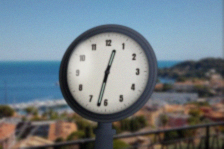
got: 12h32
